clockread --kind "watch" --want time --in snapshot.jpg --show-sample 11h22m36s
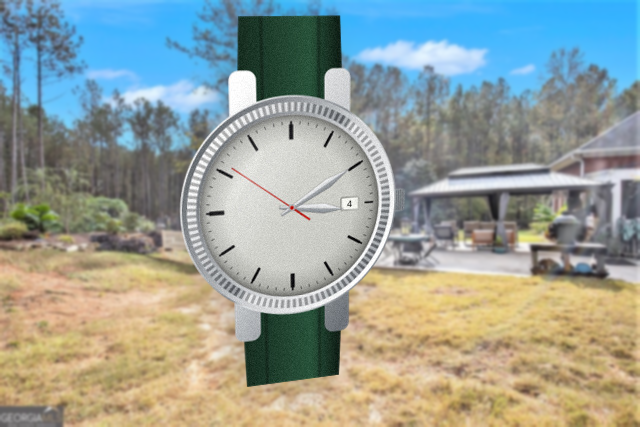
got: 3h09m51s
